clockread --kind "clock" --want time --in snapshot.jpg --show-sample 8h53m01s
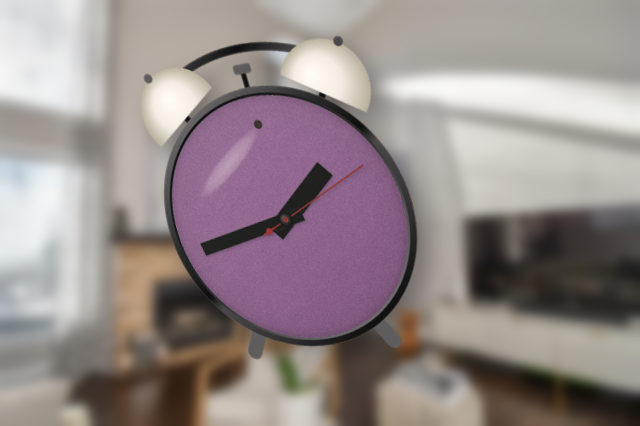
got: 1h43m11s
